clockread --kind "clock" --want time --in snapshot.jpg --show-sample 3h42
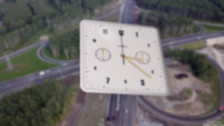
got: 3h22
